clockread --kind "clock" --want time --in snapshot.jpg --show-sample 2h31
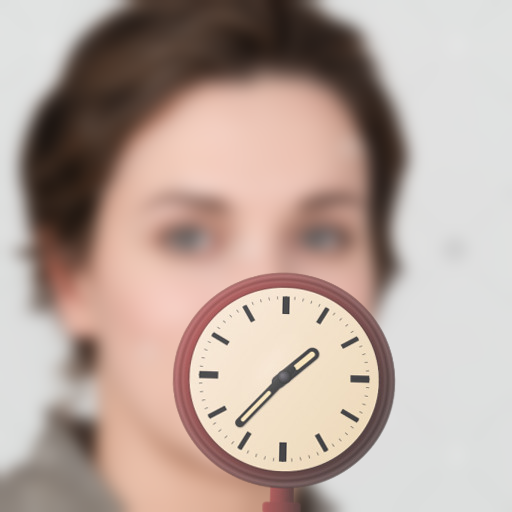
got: 1h37
